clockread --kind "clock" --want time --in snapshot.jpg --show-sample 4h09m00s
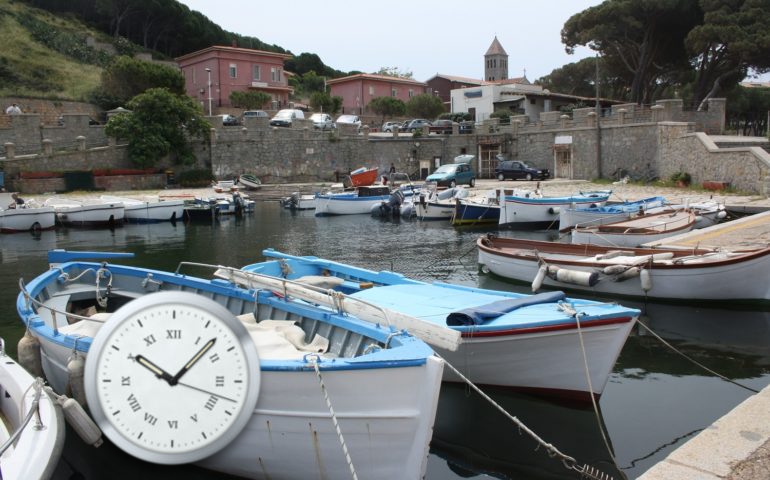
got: 10h07m18s
